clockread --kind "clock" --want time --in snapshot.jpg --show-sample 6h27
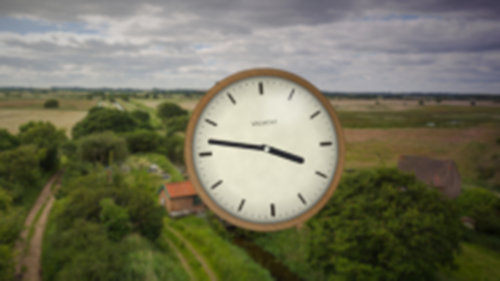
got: 3h47
